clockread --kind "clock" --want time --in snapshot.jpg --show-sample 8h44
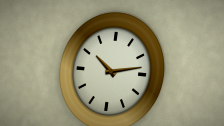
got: 10h13
